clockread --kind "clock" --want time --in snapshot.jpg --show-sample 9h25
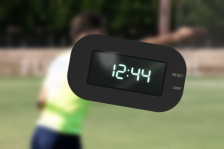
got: 12h44
